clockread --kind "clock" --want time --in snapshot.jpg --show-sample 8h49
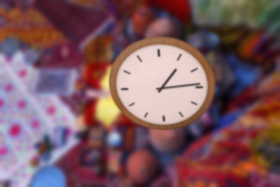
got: 1h14
